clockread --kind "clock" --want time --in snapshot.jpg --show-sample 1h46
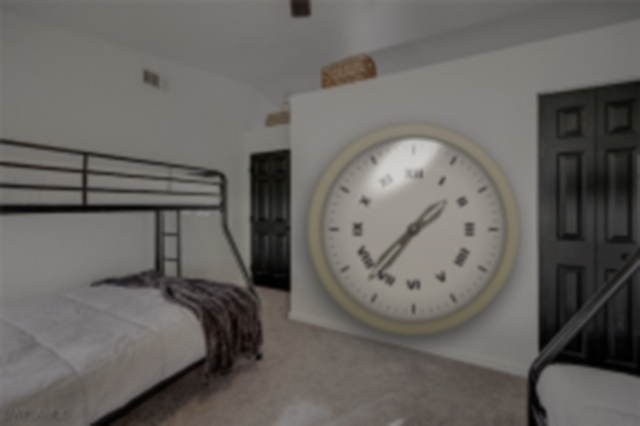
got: 1h37
